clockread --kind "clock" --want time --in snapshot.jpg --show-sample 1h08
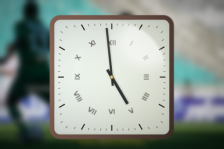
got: 4h59
